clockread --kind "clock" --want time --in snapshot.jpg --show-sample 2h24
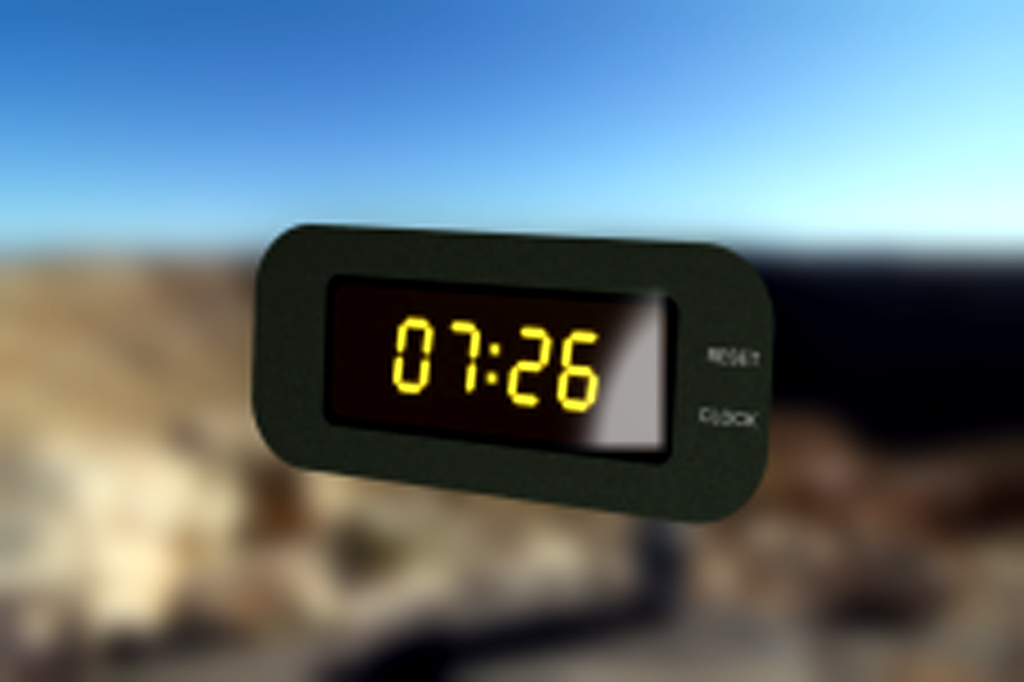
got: 7h26
